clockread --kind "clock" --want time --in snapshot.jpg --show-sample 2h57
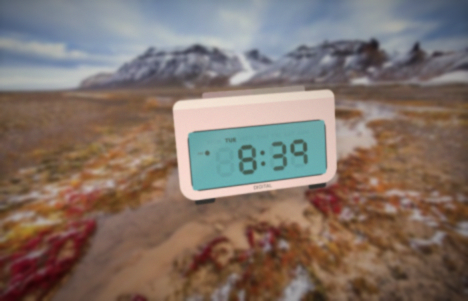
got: 8h39
